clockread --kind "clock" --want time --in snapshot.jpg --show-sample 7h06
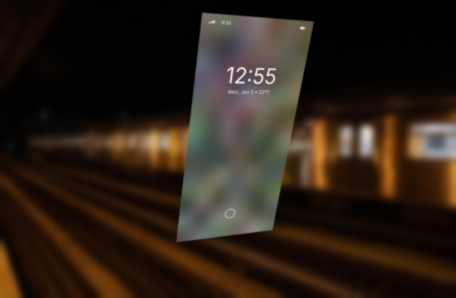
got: 12h55
